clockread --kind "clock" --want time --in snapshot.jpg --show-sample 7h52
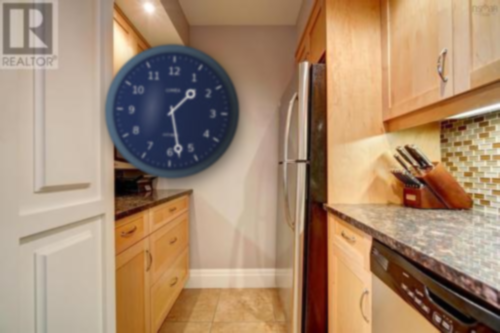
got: 1h28
